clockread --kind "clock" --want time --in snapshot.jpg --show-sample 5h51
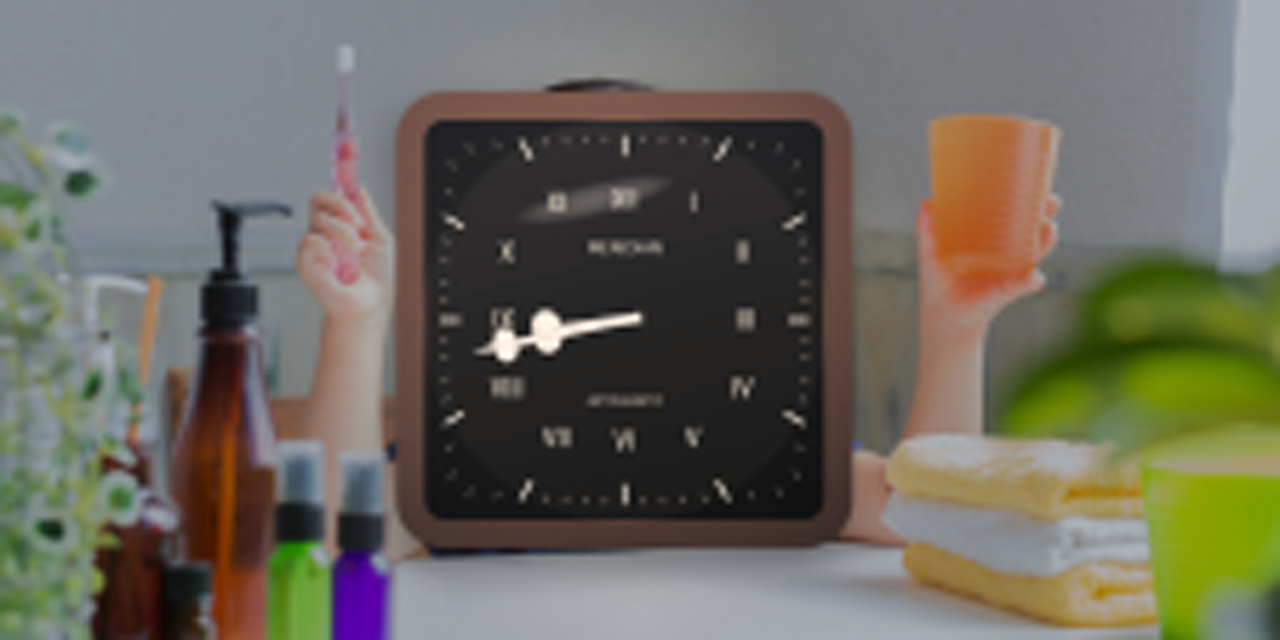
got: 8h43
